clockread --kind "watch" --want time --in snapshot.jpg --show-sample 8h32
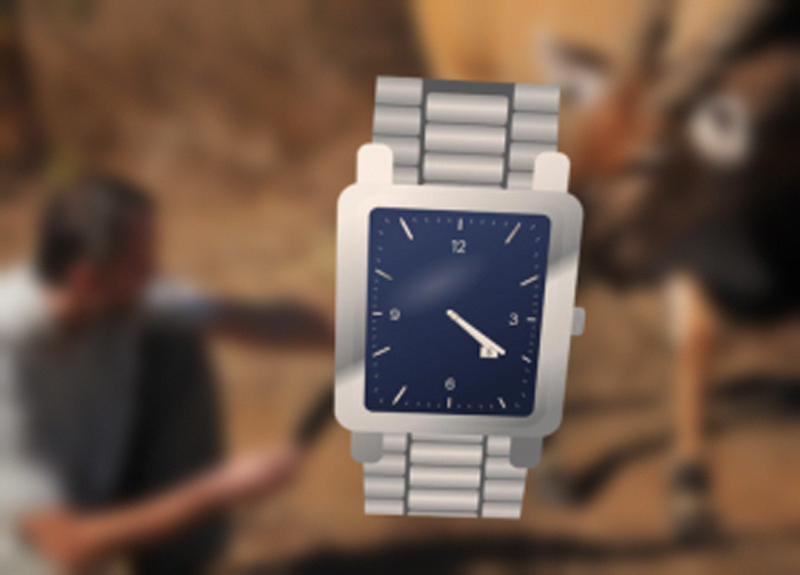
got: 4h21
